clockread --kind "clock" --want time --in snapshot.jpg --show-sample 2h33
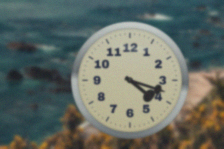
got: 4h18
